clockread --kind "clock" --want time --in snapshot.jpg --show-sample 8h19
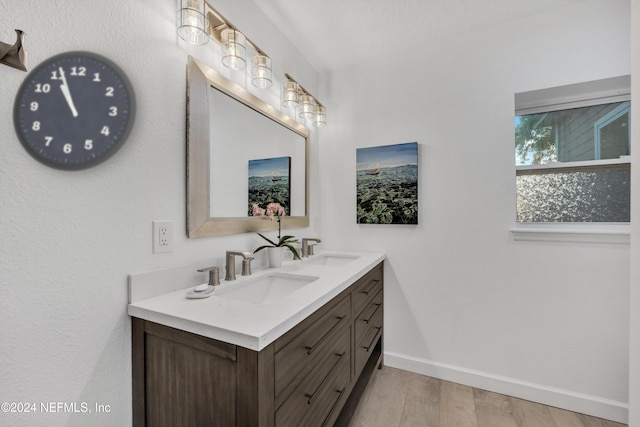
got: 10h56
